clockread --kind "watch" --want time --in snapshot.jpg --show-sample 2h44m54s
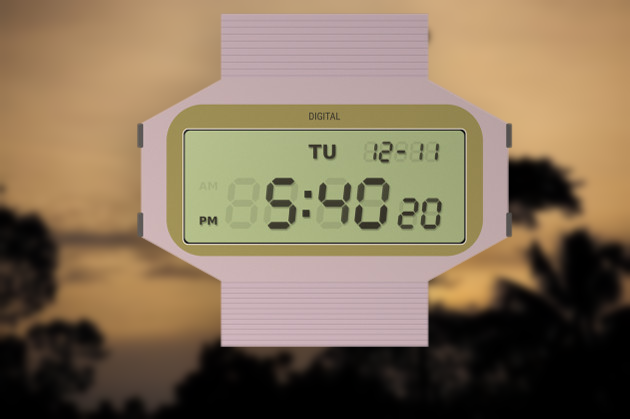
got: 5h40m20s
